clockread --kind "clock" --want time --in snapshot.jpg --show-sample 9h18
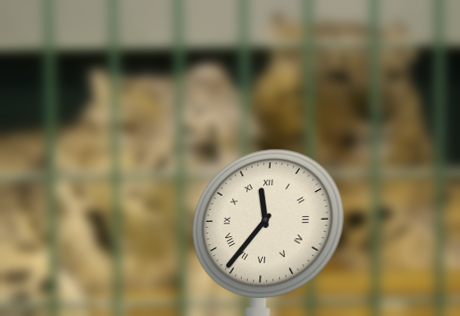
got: 11h36
